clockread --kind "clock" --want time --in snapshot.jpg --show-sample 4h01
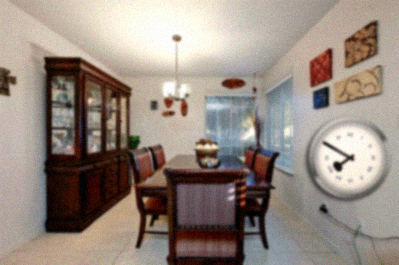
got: 7h50
